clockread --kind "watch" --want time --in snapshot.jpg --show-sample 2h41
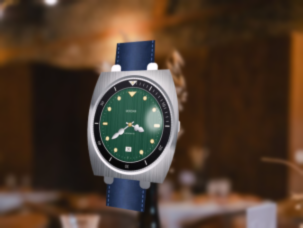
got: 3h39
